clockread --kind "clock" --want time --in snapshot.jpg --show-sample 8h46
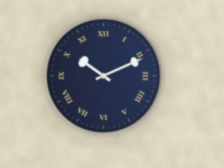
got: 10h11
